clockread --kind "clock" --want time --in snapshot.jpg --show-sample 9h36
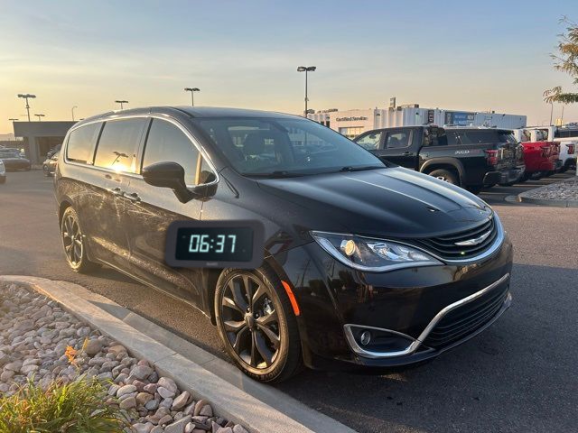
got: 6h37
